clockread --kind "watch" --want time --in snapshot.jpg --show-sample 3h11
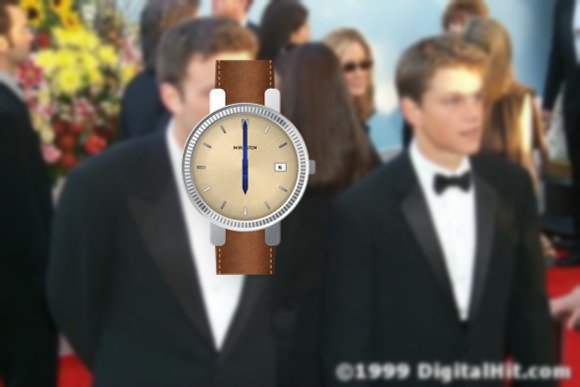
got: 6h00
